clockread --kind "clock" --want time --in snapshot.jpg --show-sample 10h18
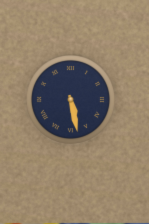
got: 5h28
